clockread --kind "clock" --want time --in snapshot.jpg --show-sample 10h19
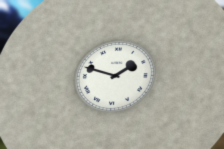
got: 1h48
